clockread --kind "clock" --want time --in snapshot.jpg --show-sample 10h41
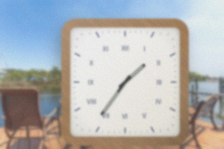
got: 1h36
